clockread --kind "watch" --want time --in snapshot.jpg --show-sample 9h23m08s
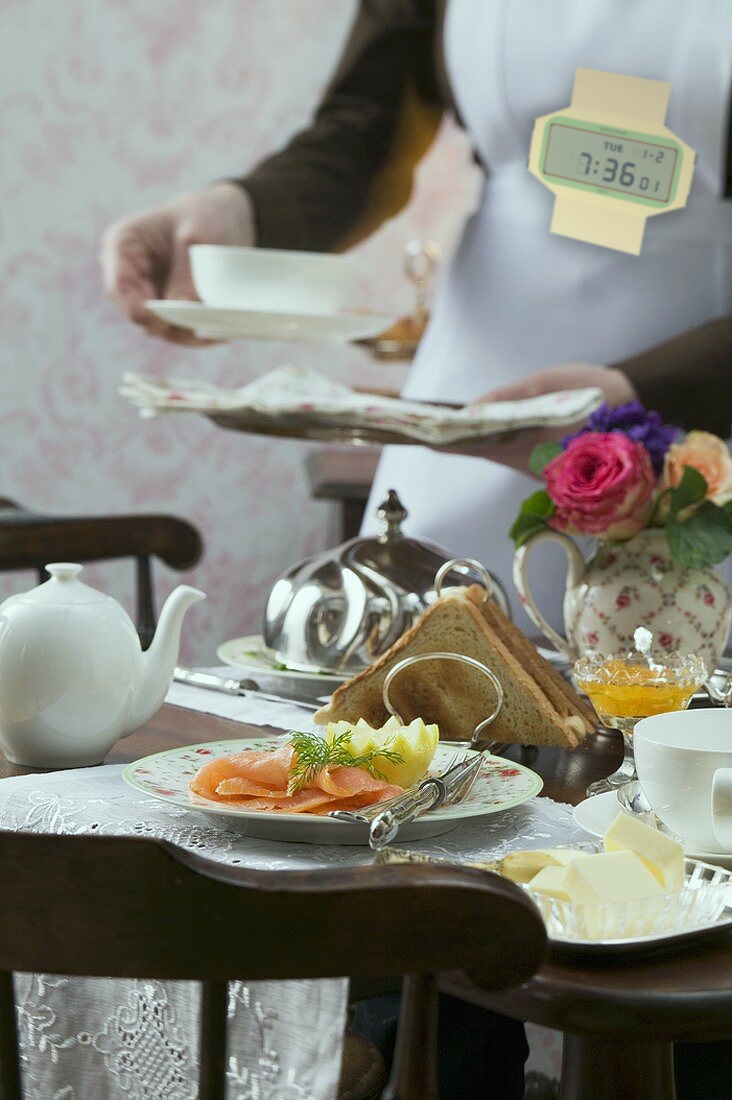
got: 7h36m01s
